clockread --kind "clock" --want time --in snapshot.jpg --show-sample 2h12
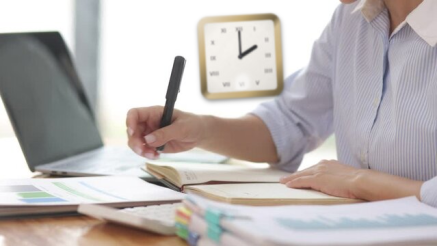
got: 2h00
